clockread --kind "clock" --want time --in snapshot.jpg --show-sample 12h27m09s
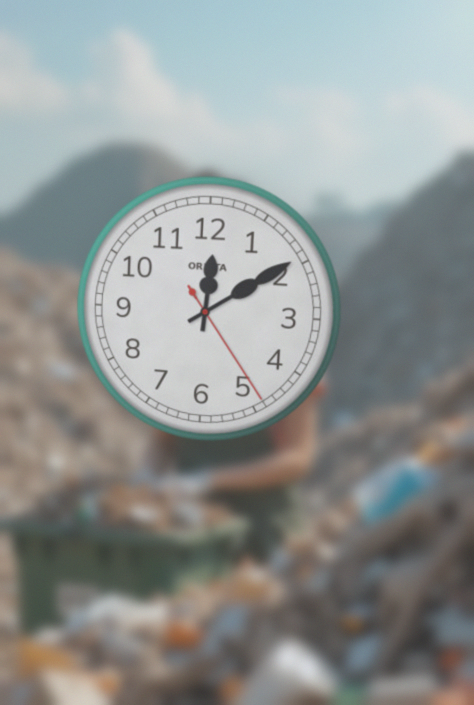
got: 12h09m24s
